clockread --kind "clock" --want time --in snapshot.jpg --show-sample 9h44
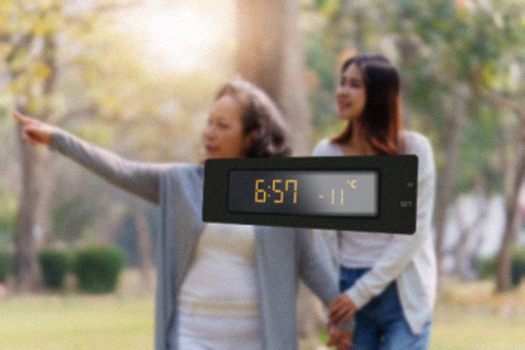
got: 6h57
